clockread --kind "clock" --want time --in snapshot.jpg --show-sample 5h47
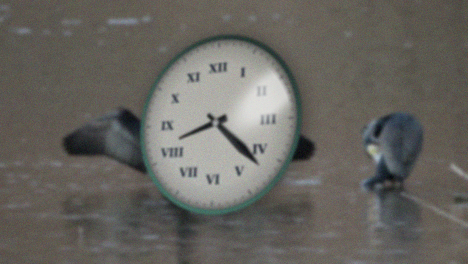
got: 8h22
